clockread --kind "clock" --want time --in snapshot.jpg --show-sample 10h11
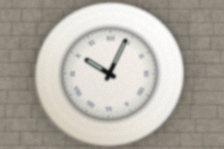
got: 10h04
